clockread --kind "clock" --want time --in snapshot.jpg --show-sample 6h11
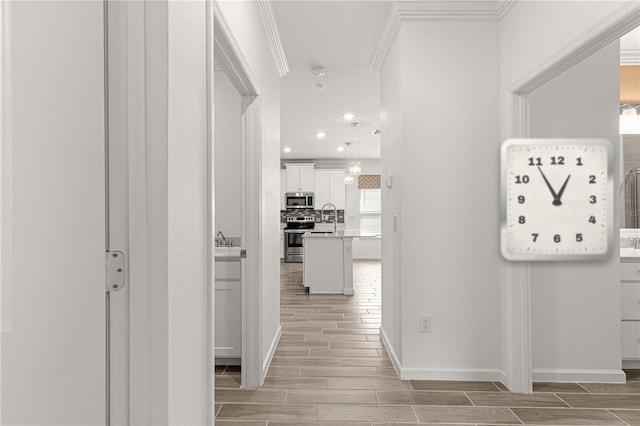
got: 12h55
